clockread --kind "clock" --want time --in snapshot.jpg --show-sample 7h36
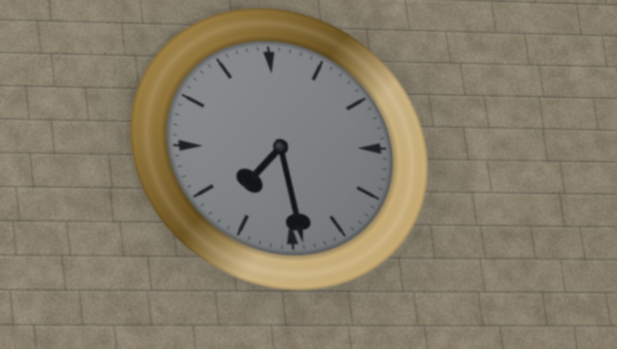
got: 7h29
